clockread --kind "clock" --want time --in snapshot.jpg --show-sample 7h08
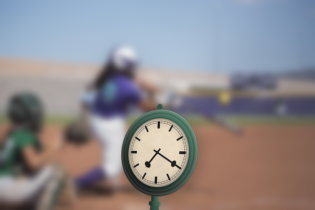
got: 7h20
